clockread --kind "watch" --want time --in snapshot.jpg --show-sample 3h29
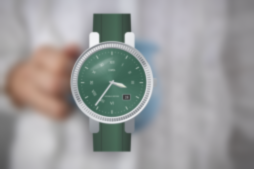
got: 3h36
